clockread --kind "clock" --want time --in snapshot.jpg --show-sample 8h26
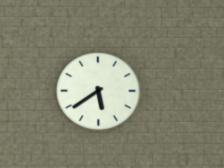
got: 5h39
